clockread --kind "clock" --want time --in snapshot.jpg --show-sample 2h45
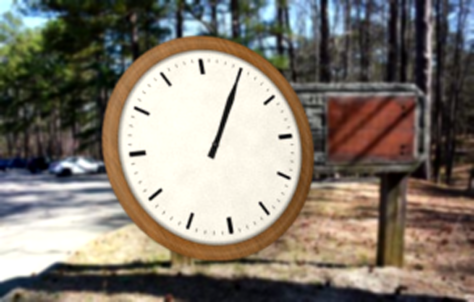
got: 1h05
